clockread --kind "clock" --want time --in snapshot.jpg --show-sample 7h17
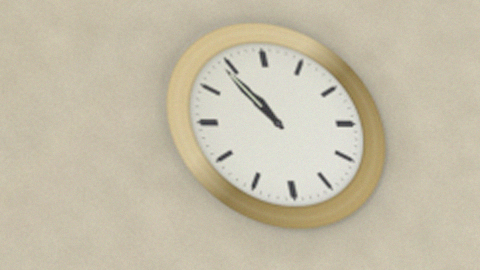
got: 10h54
